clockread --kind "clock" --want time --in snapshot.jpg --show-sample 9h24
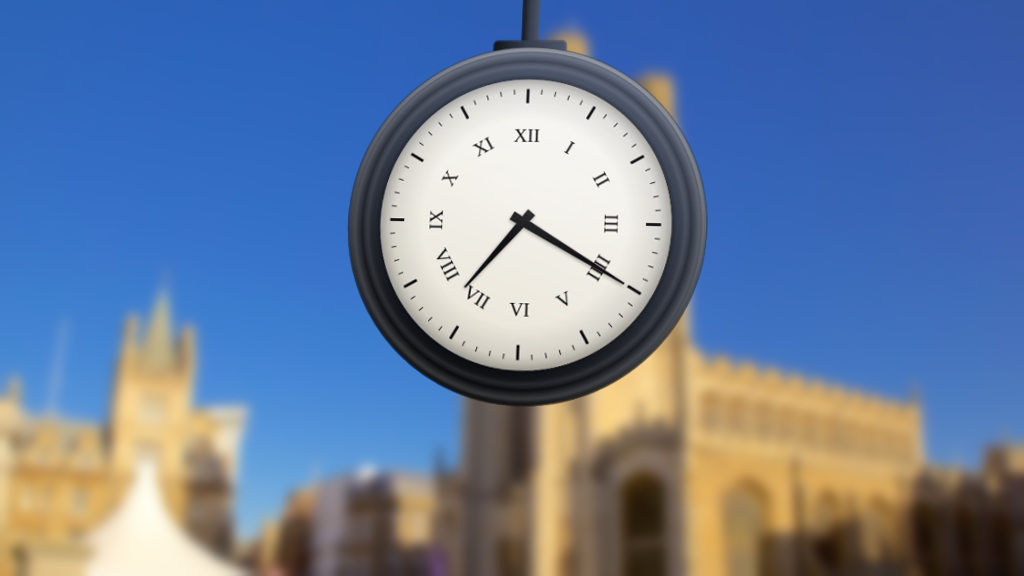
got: 7h20
